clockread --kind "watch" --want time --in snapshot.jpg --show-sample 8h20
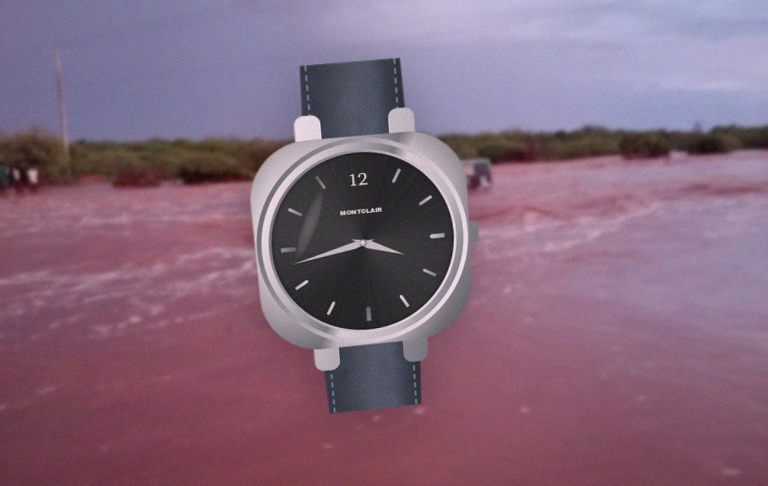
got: 3h43
